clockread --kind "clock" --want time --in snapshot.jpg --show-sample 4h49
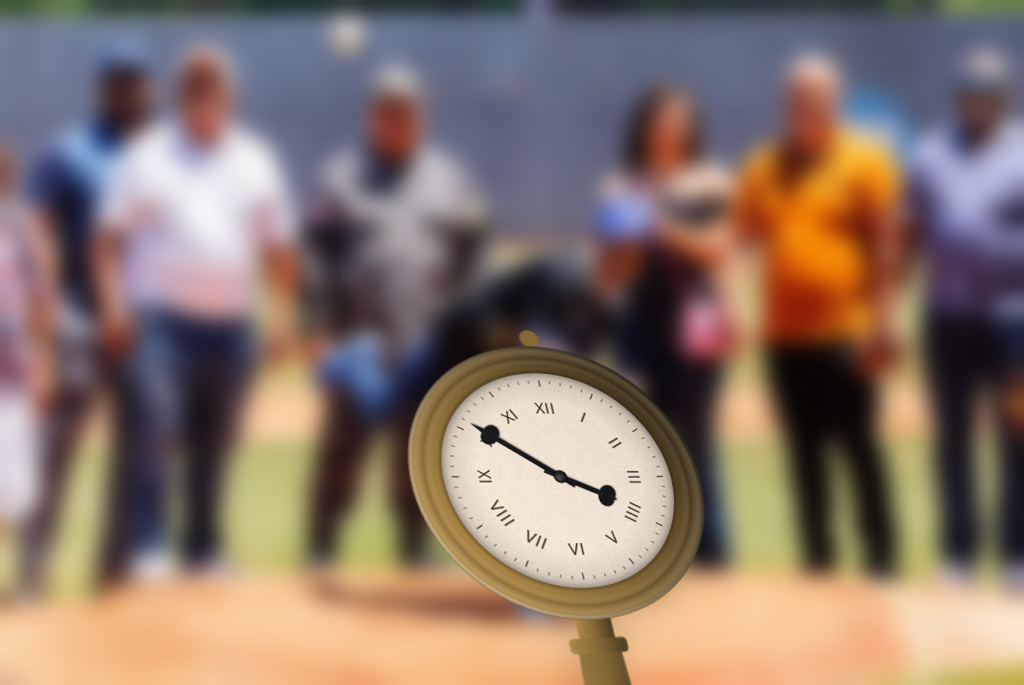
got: 3h51
